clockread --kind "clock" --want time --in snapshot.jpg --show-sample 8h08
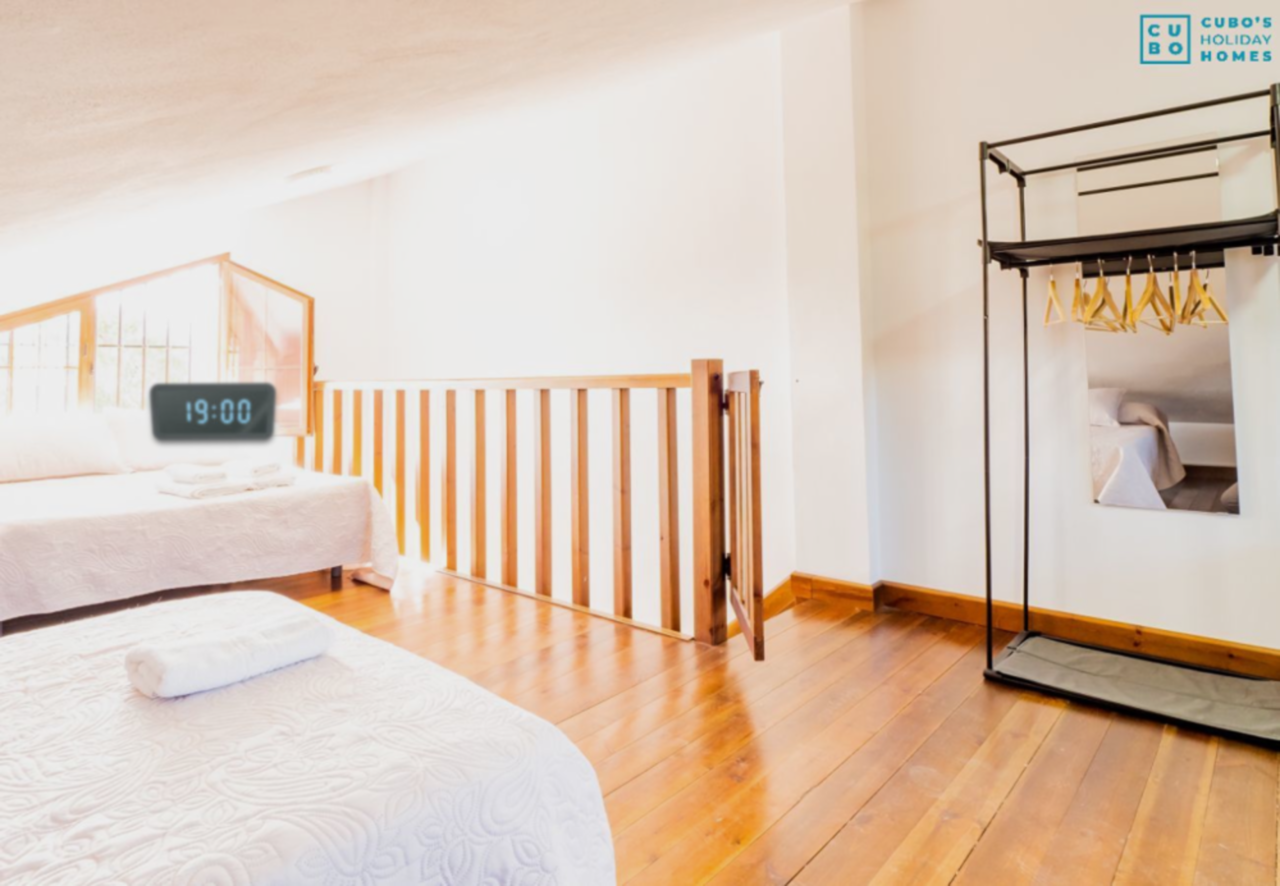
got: 19h00
